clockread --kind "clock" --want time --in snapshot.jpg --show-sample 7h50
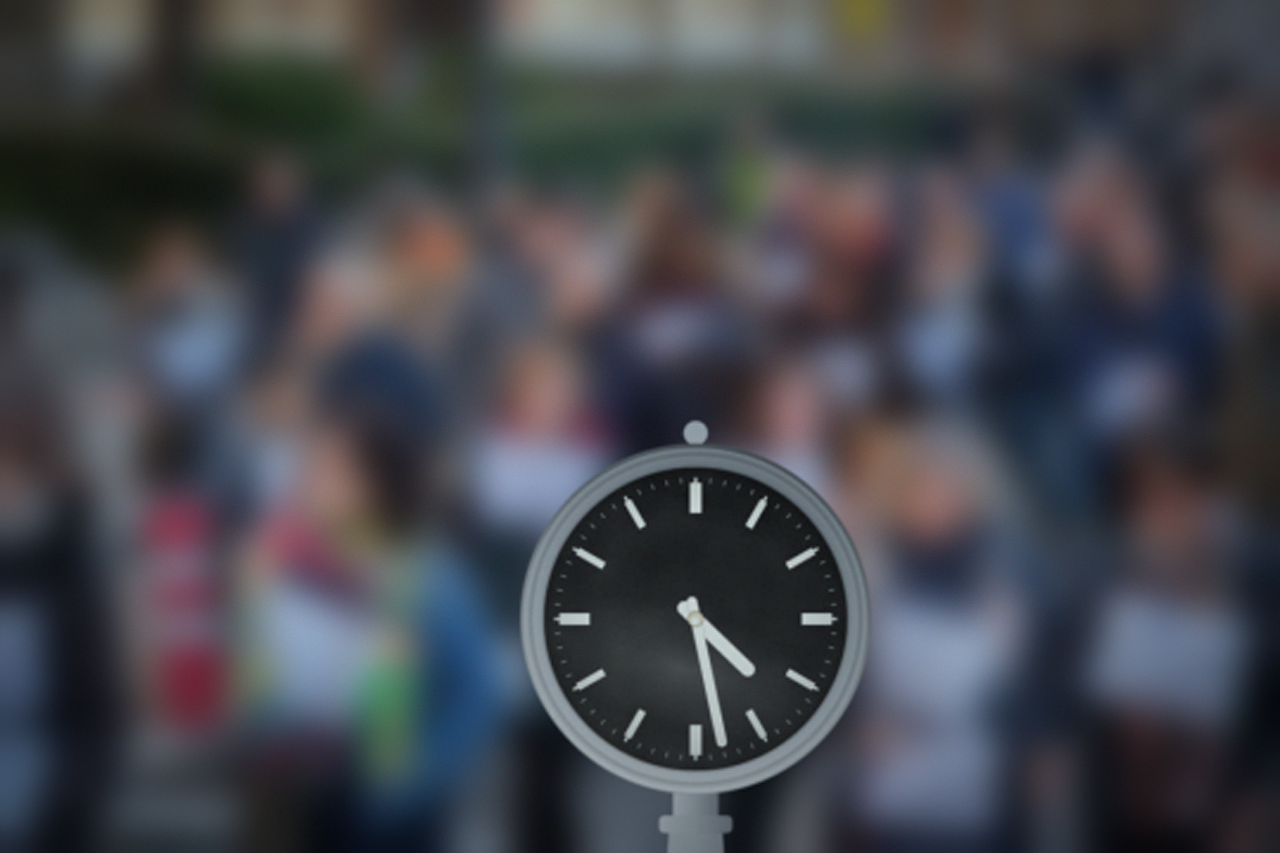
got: 4h28
